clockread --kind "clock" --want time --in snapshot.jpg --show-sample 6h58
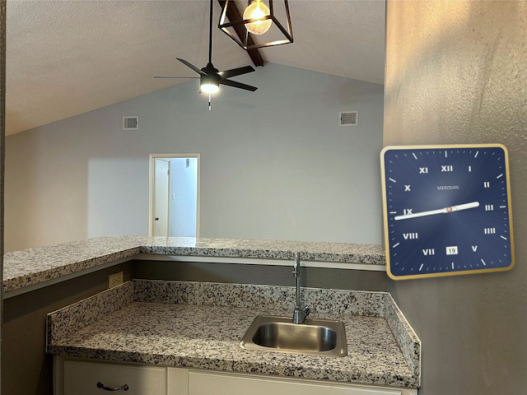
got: 2h44
